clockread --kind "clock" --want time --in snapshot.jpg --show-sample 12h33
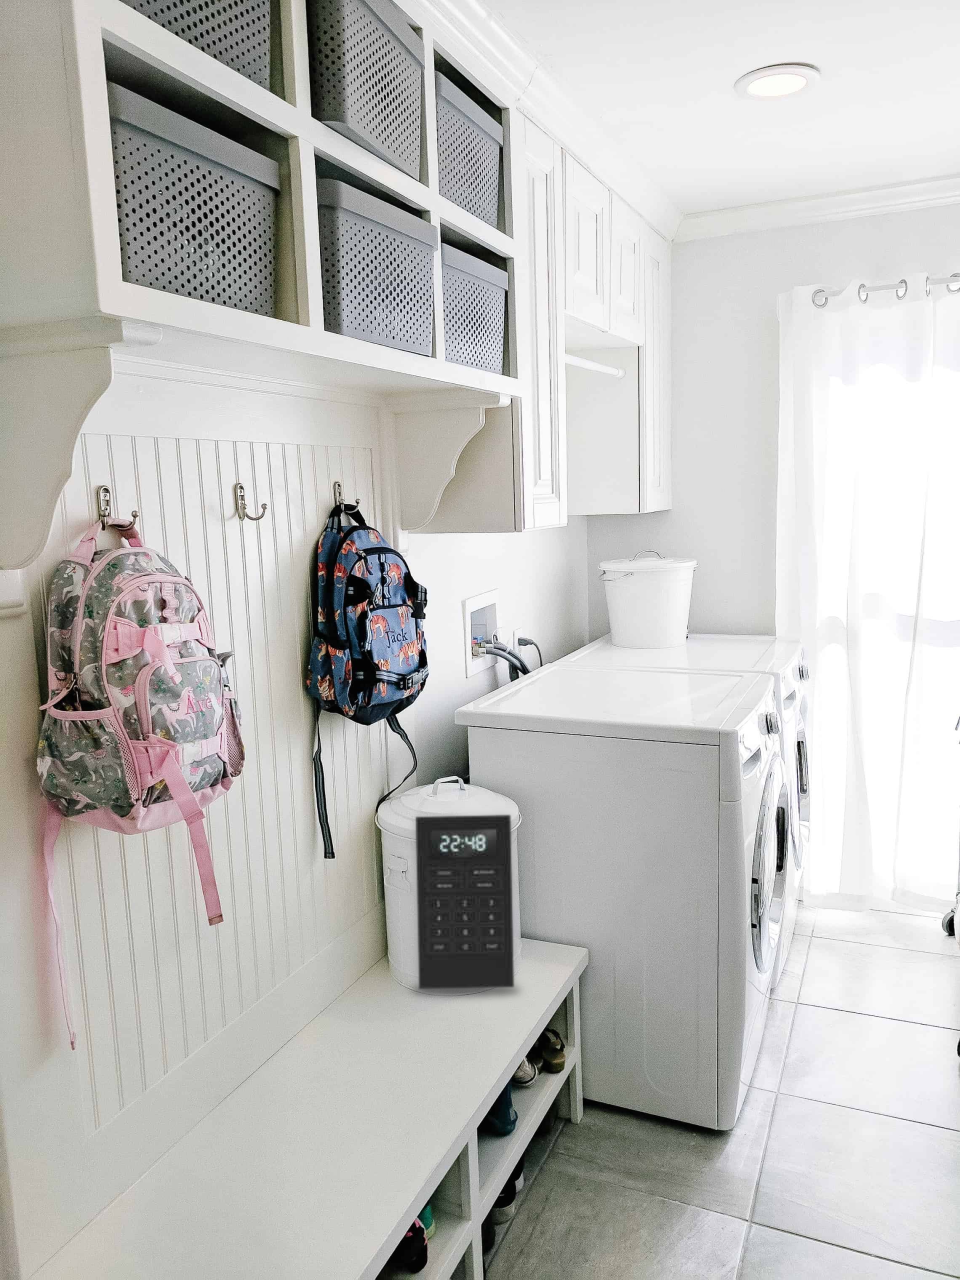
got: 22h48
